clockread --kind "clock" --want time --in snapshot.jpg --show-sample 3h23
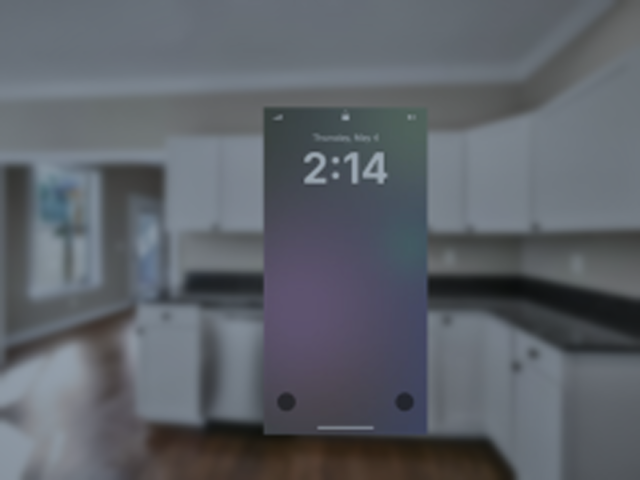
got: 2h14
